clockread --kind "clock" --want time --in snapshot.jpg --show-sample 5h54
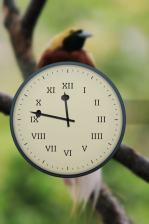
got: 11h47
